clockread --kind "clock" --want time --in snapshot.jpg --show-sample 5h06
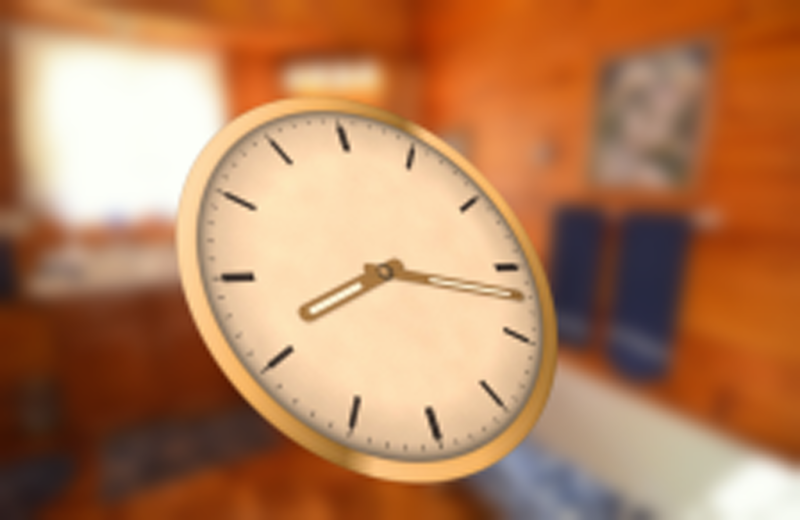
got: 8h17
